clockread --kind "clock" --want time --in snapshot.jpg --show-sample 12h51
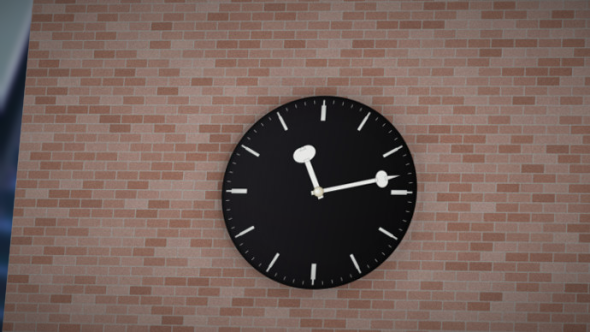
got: 11h13
